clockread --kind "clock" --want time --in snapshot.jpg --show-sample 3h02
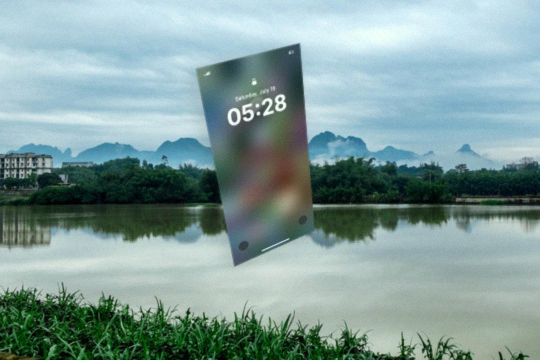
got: 5h28
